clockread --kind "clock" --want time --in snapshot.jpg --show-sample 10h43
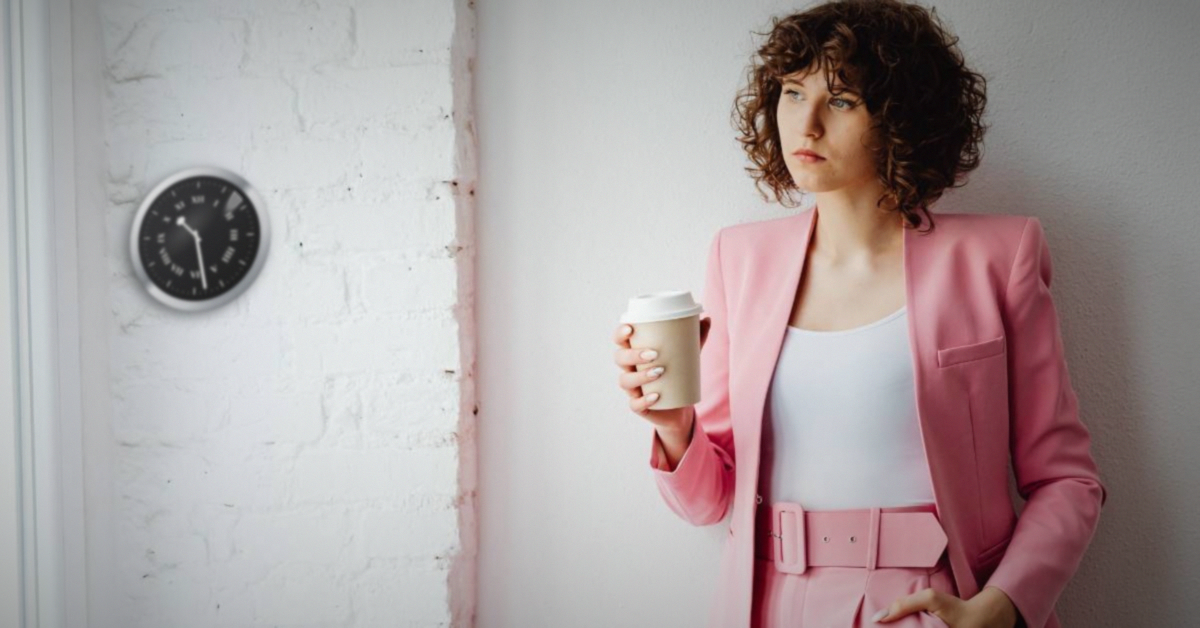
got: 10h28
